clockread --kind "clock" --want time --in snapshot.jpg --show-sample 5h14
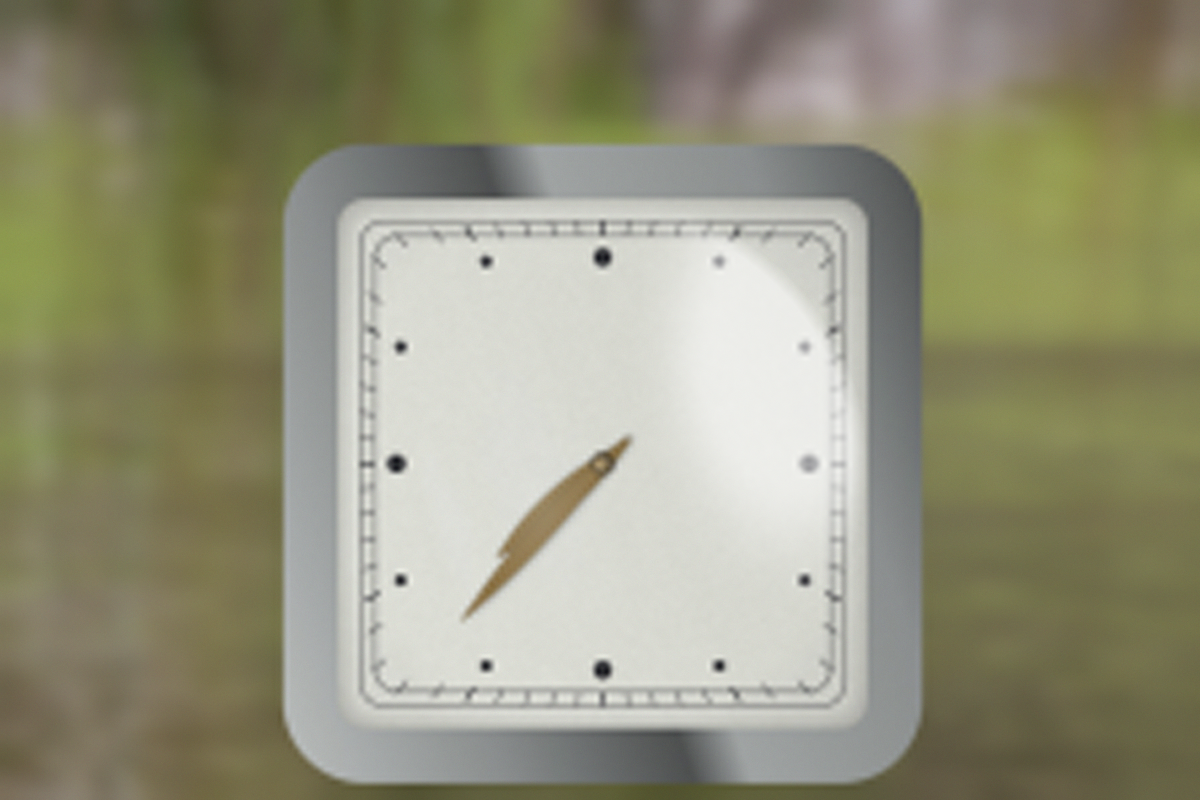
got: 7h37
